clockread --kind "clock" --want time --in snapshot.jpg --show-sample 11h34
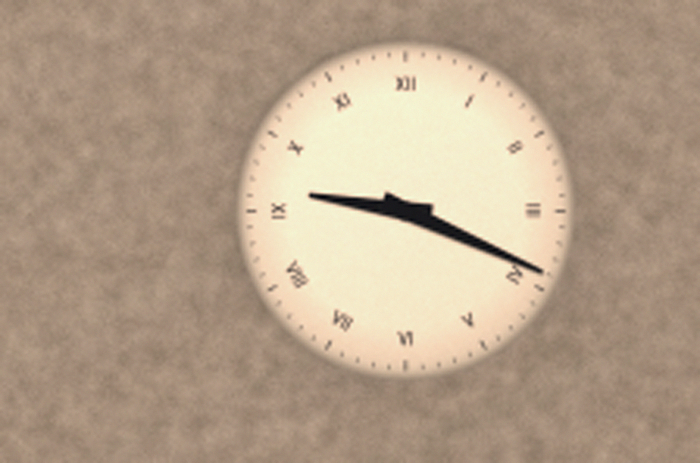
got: 9h19
